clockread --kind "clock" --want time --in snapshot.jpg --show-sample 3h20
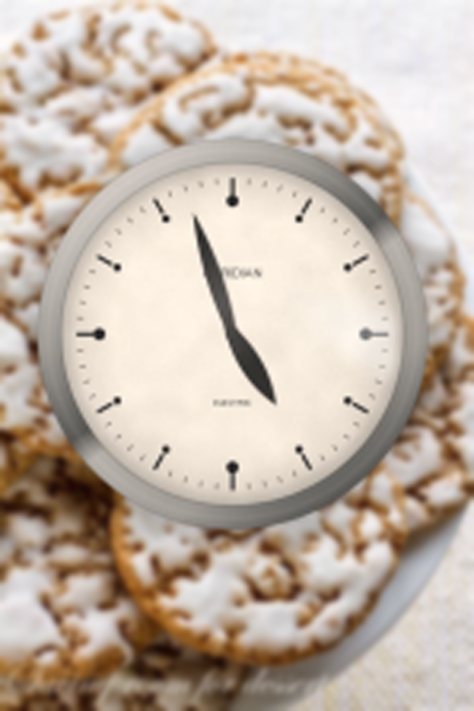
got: 4h57
